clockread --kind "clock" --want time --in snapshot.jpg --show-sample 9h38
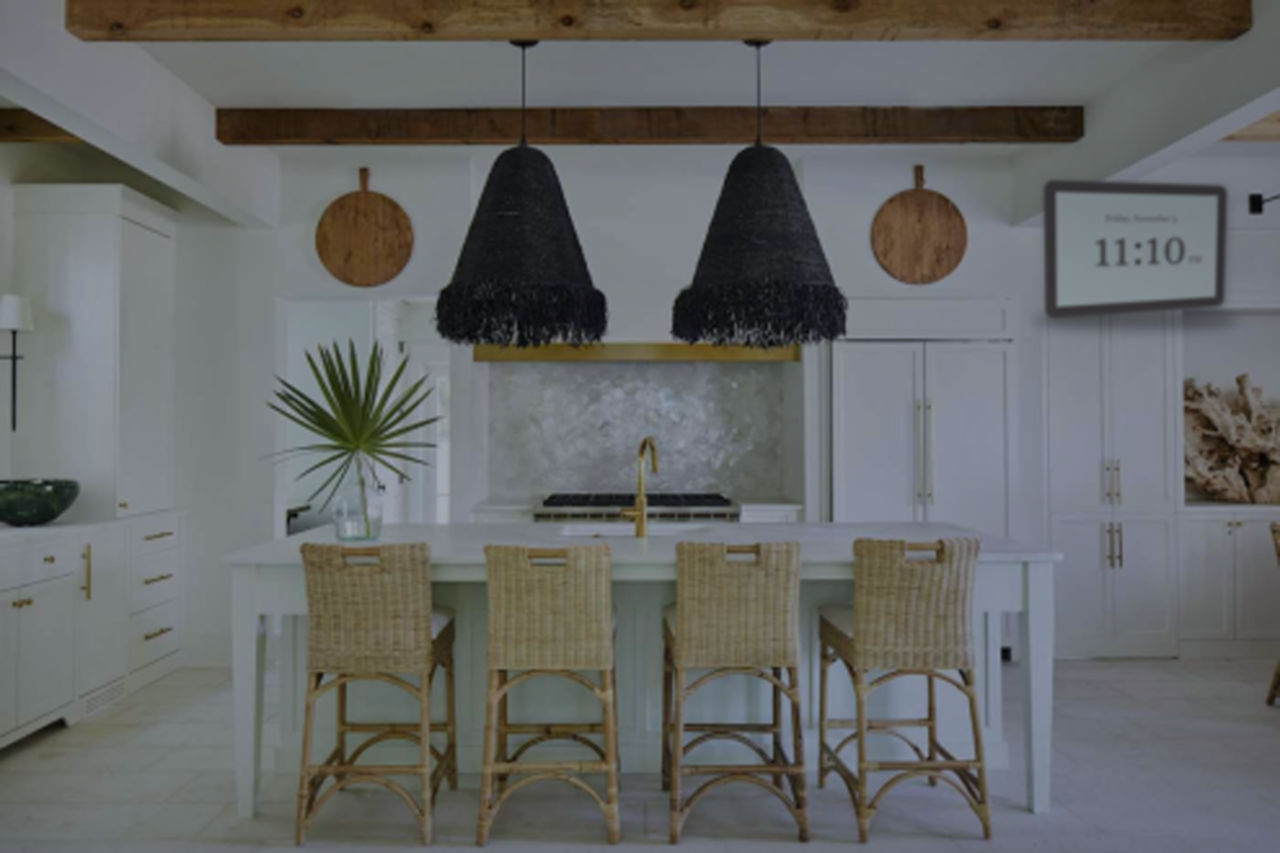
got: 11h10
